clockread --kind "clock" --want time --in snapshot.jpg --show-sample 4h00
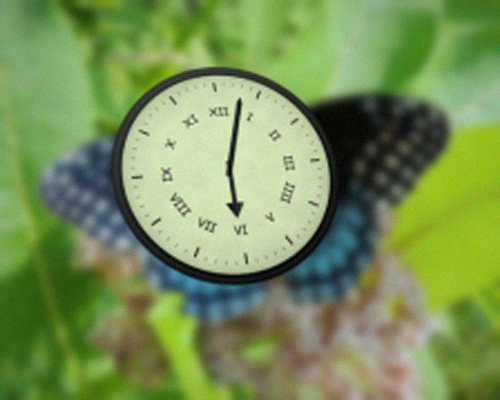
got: 6h03
